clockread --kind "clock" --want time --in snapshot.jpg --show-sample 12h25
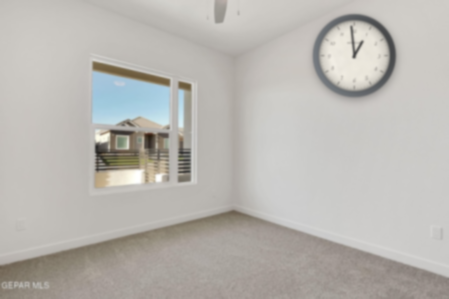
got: 12h59
